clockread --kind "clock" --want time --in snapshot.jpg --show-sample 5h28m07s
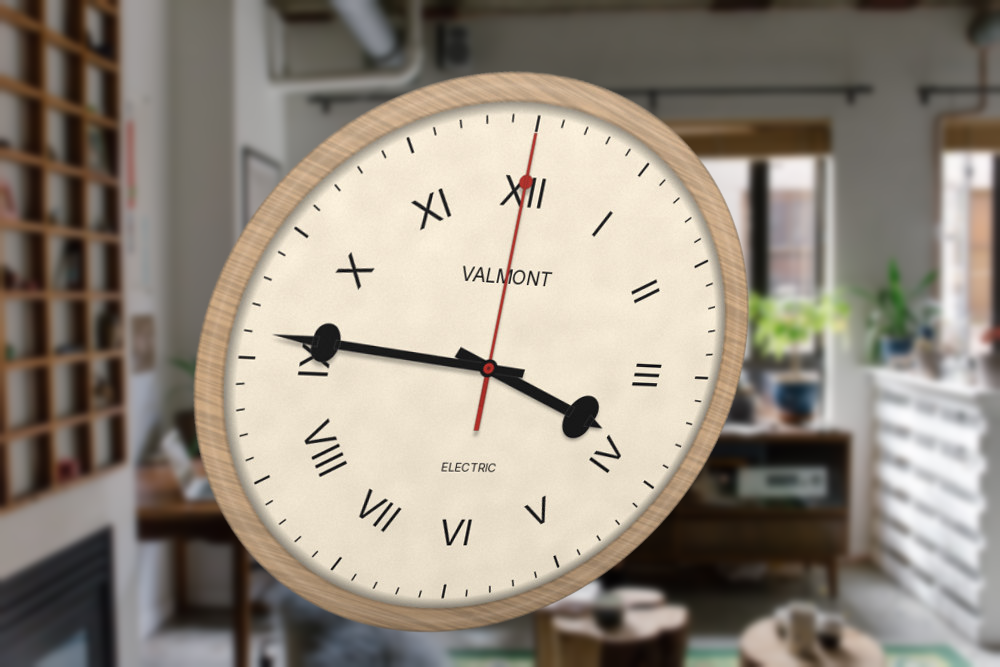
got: 3h46m00s
